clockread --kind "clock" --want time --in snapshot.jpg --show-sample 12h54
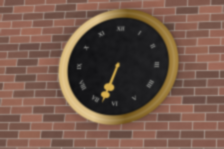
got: 6h33
